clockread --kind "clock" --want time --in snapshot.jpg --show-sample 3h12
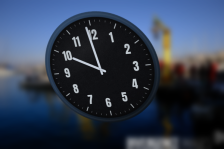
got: 9h59
